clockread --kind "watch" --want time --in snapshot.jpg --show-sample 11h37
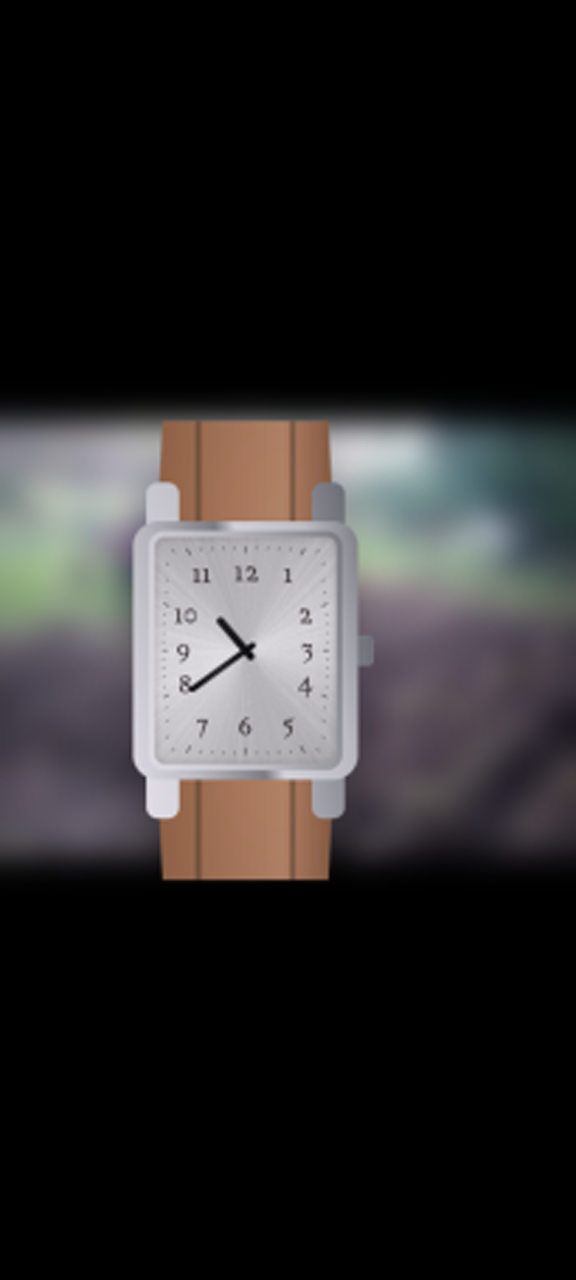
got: 10h39
